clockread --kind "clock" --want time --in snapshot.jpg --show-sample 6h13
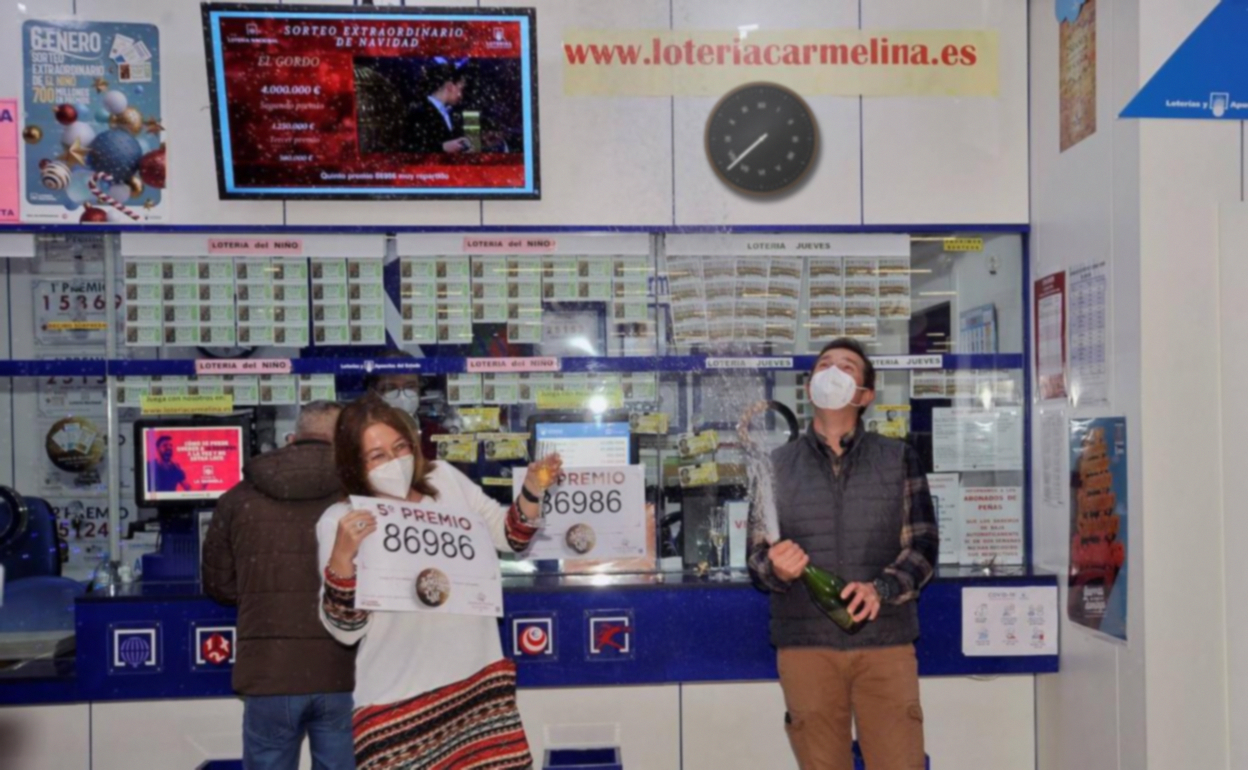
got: 7h38
